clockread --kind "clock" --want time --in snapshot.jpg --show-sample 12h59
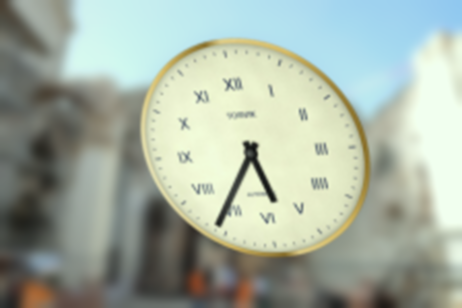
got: 5h36
